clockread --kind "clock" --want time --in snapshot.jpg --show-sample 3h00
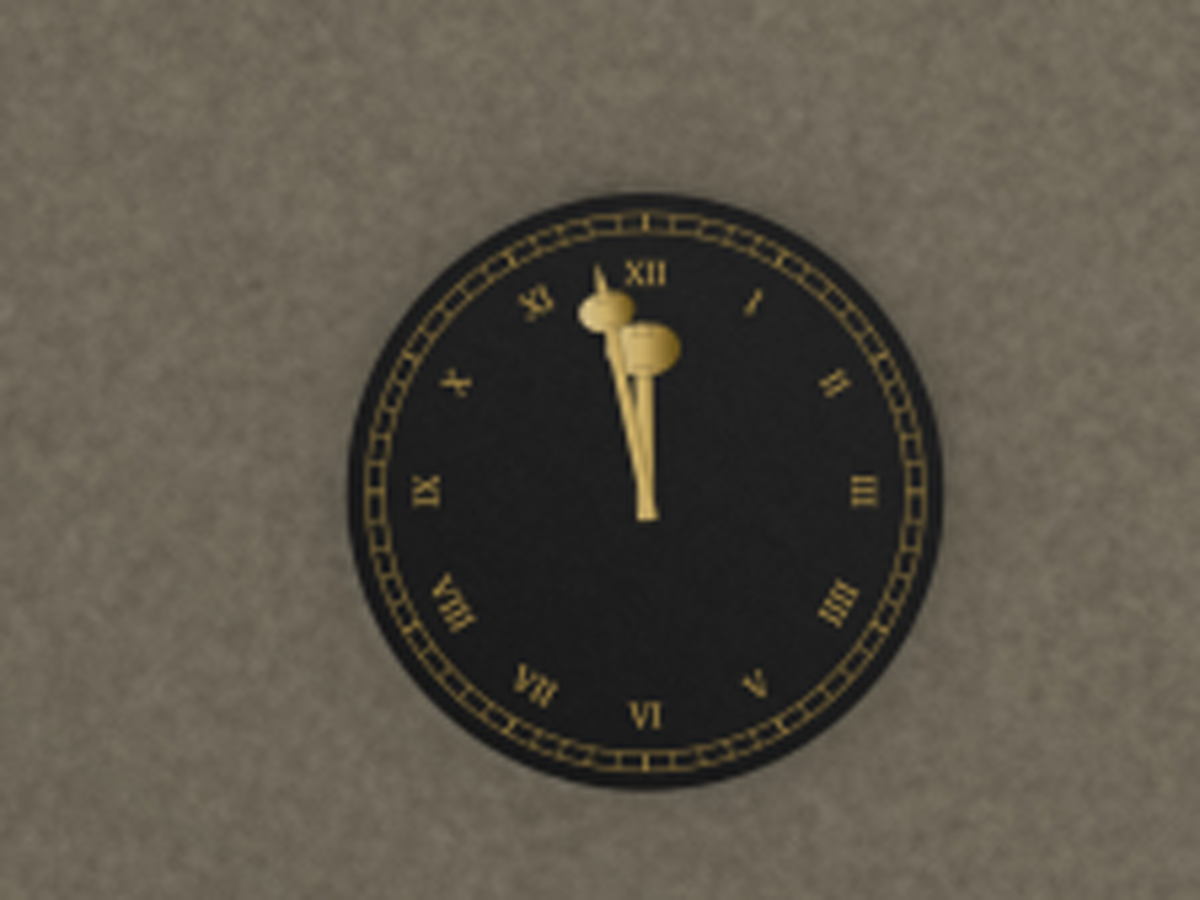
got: 11h58
